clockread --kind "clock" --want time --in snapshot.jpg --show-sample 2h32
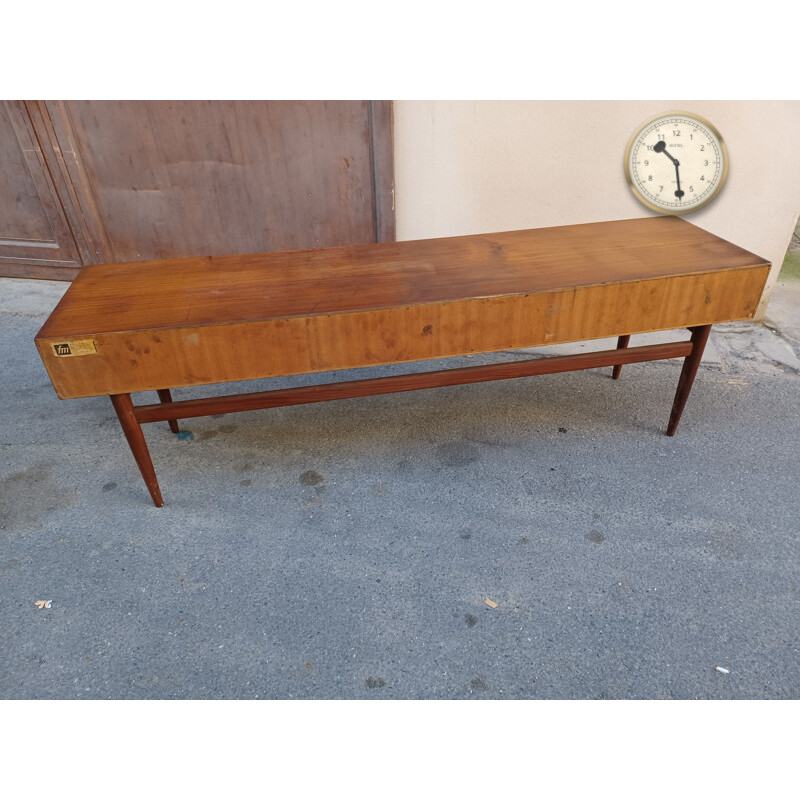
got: 10h29
